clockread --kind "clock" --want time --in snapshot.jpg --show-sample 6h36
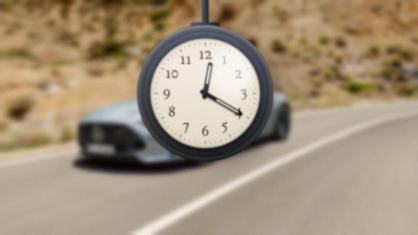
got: 12h20
